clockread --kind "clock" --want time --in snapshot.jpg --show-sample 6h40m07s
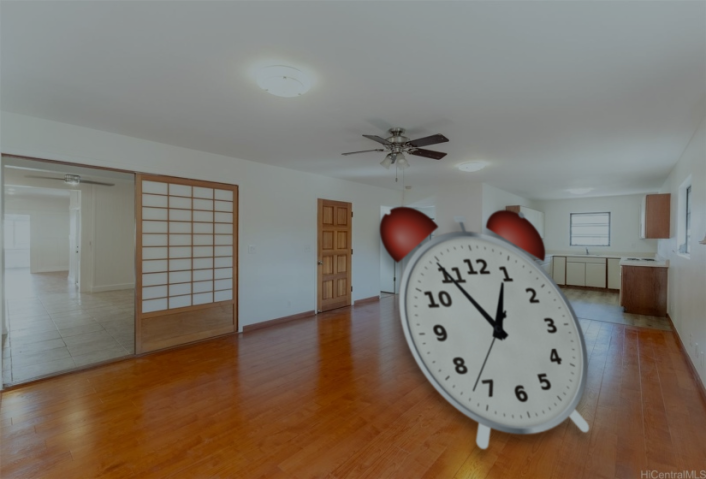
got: 12h54m37s
